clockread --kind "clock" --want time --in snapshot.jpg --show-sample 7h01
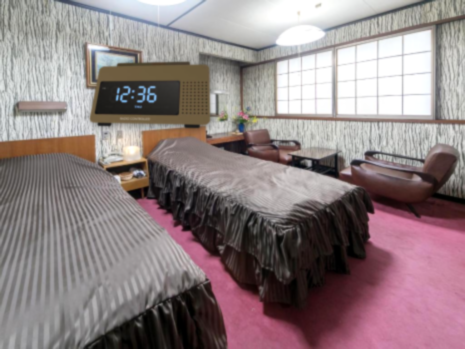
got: 12h36
